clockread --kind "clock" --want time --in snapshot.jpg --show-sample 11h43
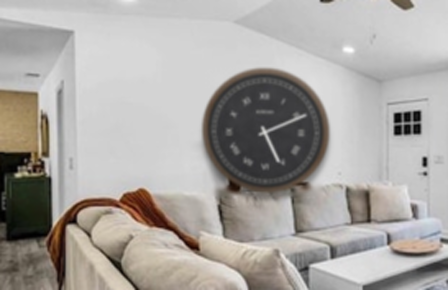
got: 5h11
